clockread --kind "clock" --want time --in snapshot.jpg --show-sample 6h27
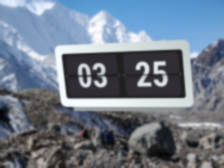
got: 3h25
